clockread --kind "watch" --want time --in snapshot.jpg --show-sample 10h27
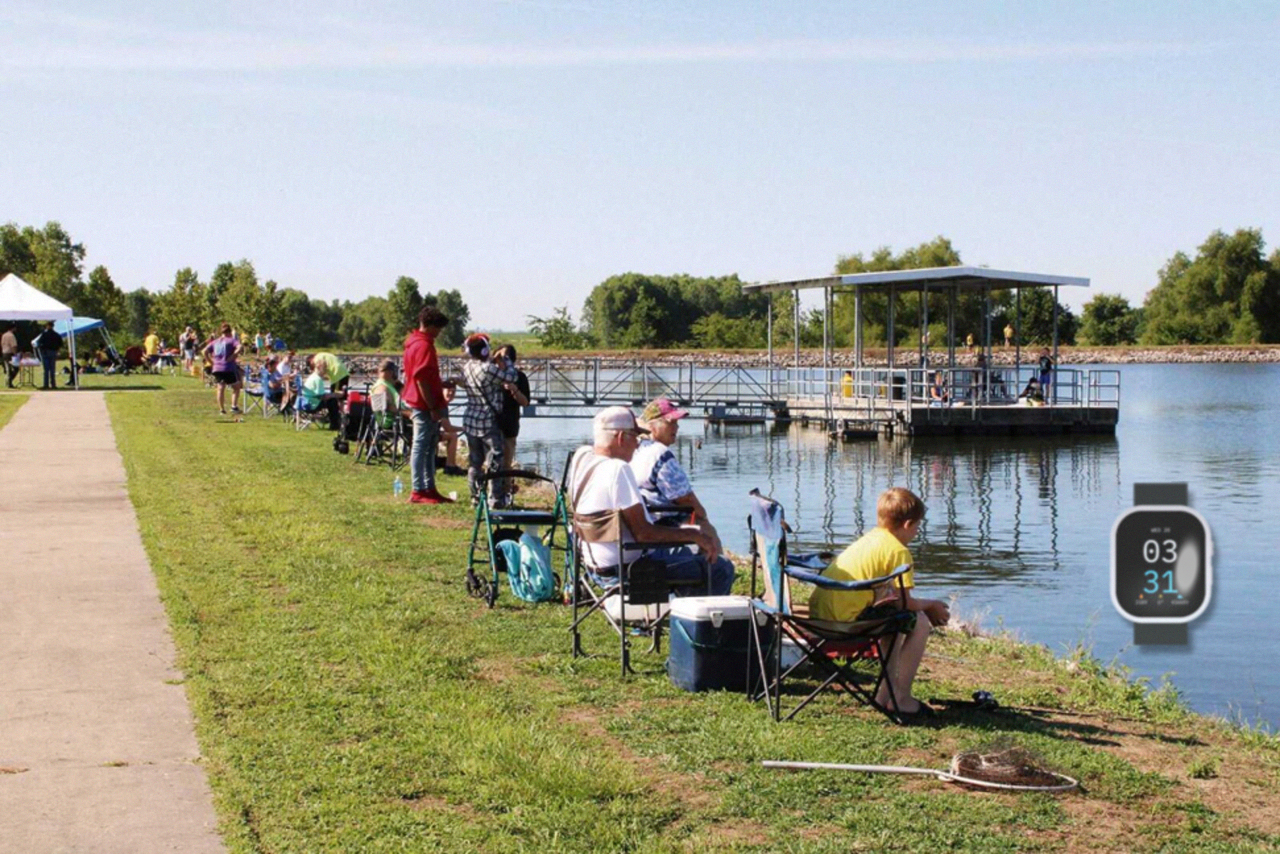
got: 3h31
